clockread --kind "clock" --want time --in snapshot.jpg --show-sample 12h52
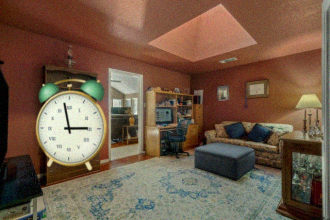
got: 2h58
